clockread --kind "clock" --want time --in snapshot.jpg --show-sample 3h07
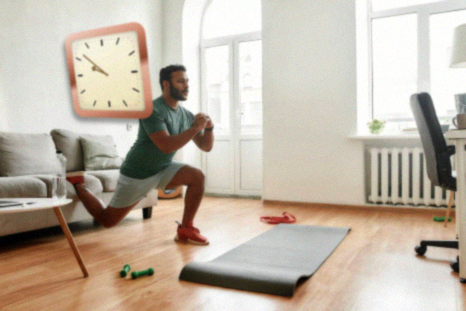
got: 9h52
